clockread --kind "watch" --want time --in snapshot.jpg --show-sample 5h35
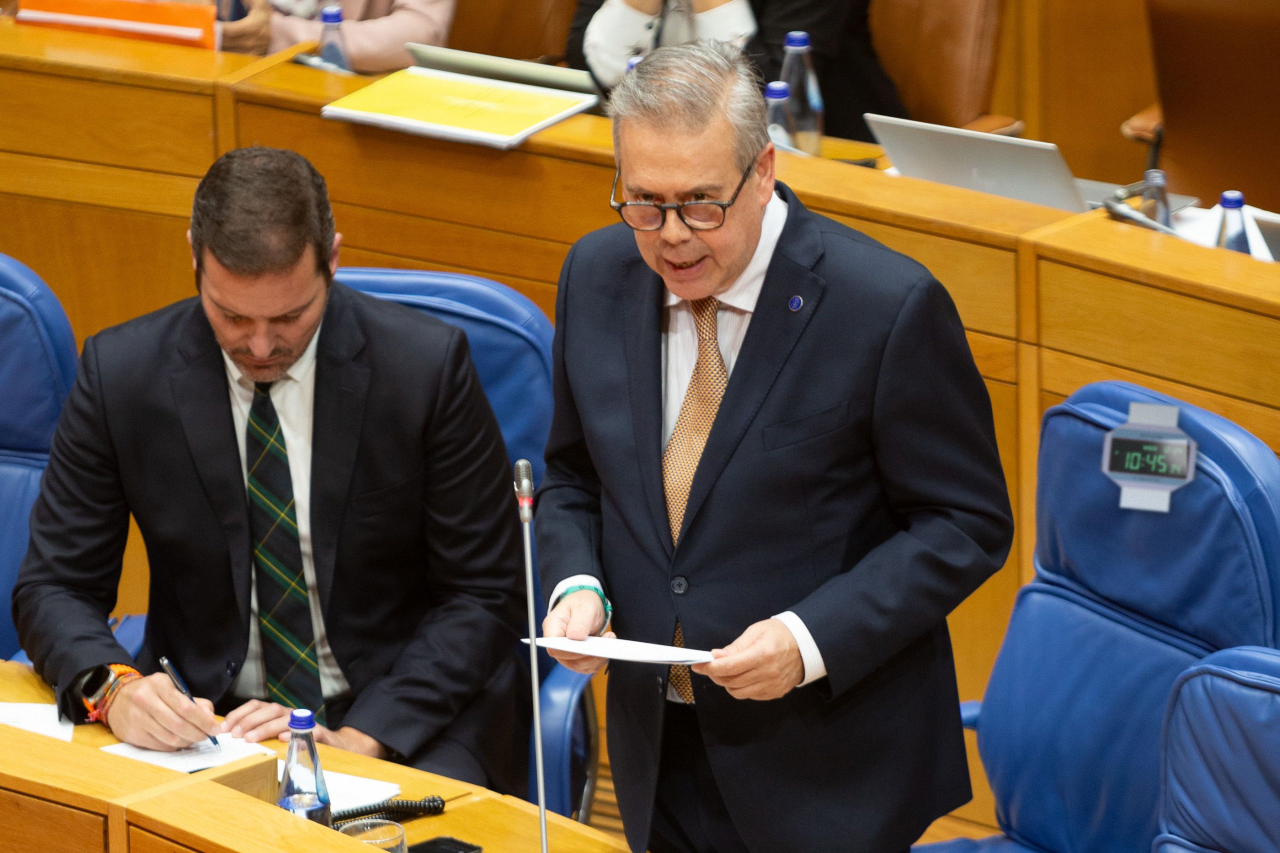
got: 10h45
